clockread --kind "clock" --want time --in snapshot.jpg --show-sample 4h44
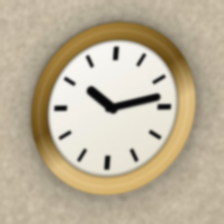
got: 10h13
